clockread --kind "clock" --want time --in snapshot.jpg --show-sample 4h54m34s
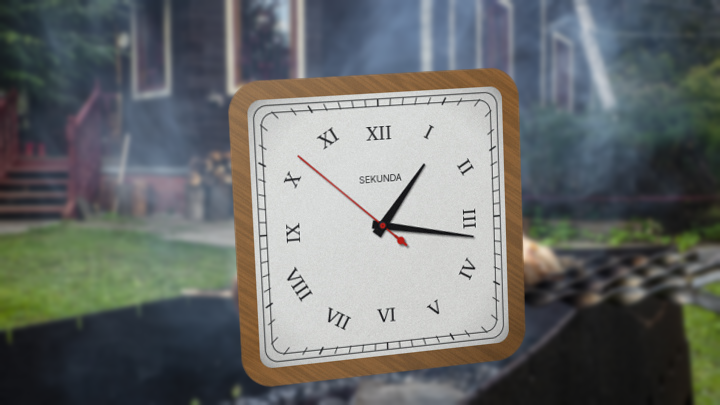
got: 1h16m52s
